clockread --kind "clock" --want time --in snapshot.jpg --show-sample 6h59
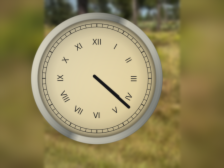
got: 4h22
